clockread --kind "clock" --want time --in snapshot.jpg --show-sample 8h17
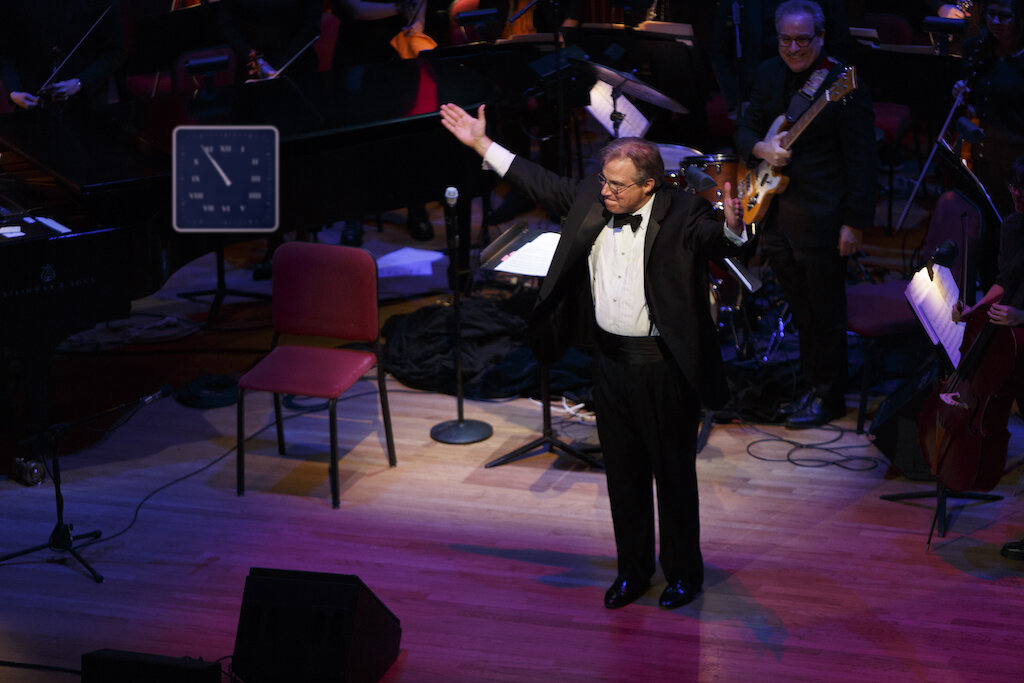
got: 10h54
